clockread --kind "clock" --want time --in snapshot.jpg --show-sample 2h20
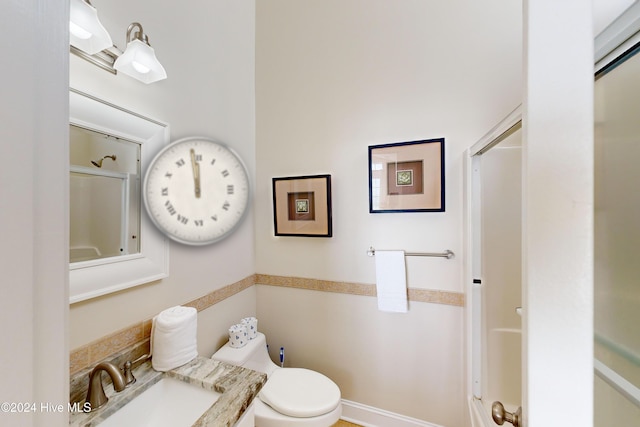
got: 11h59
